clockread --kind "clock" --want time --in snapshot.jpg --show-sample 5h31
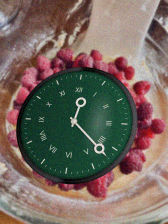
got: 12h22
